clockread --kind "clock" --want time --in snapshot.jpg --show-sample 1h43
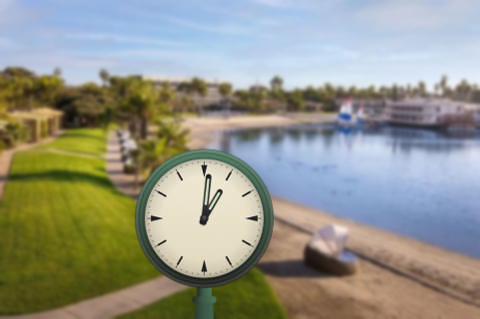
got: 1h01
